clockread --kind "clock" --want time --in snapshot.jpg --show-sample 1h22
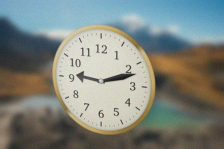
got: 9h12
